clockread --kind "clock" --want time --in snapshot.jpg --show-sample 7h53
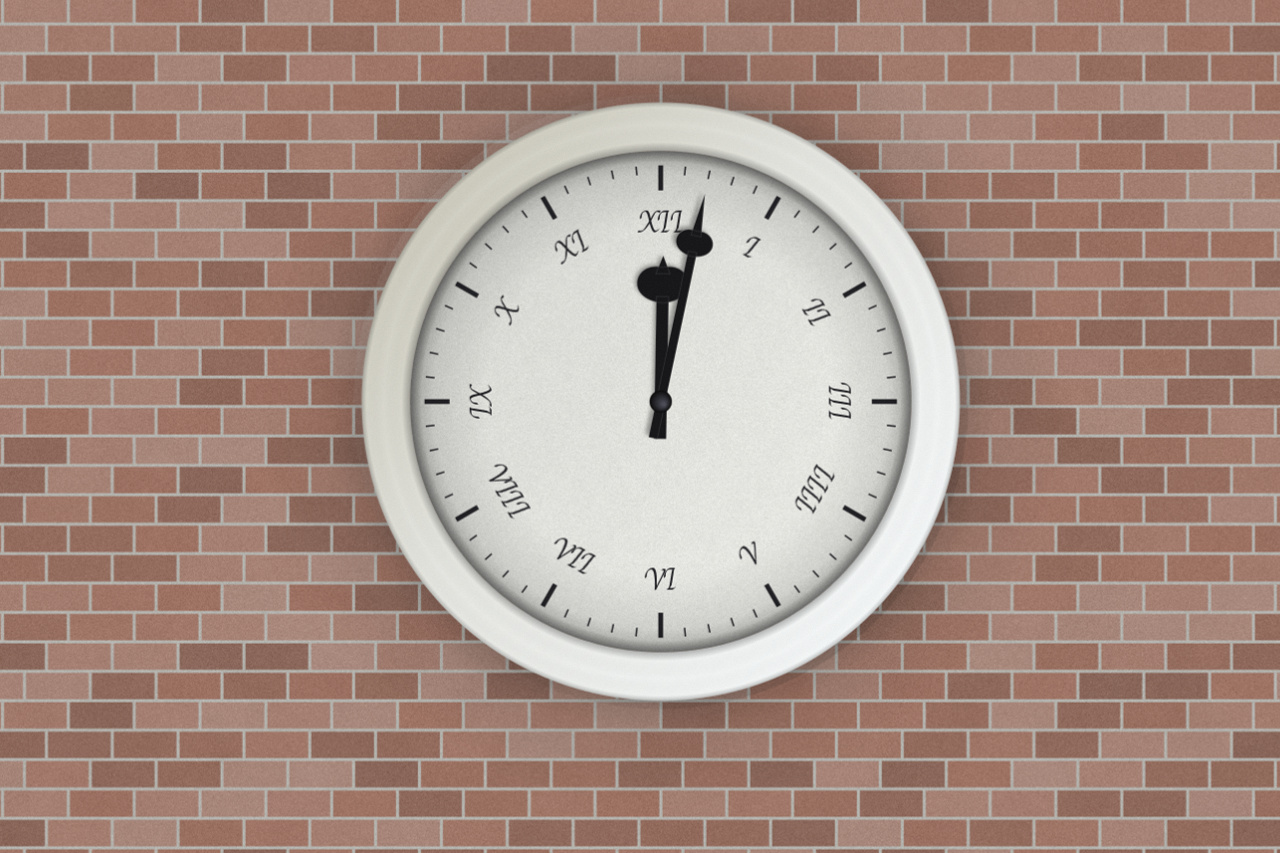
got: 12h02
